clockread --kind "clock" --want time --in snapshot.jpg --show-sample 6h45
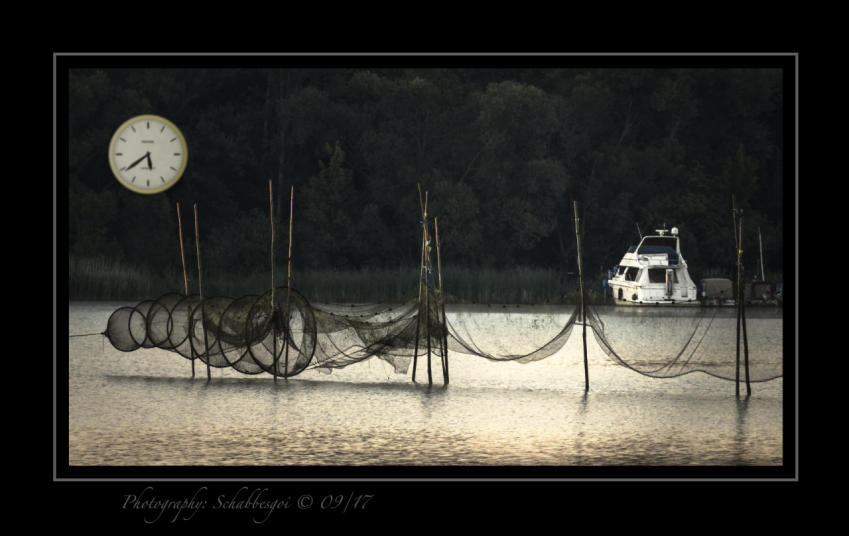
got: 5h39
